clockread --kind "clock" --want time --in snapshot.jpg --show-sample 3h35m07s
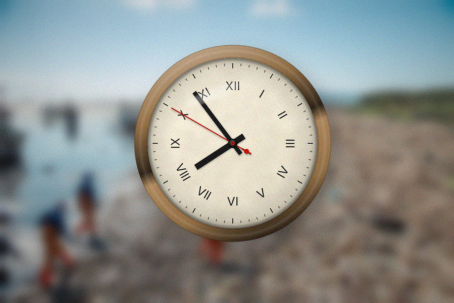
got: 7h53m50s
